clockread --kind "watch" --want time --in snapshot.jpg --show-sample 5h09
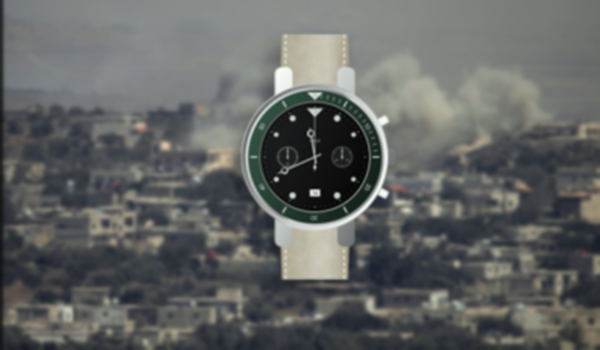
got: 11h41
